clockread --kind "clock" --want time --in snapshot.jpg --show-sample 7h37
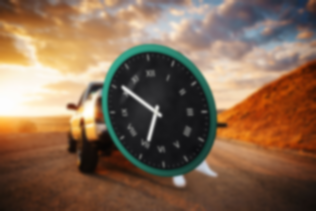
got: 6h51
